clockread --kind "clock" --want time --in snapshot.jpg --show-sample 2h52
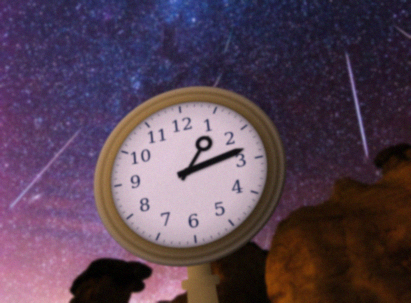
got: 1h13
